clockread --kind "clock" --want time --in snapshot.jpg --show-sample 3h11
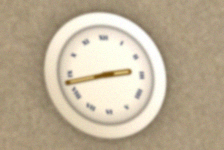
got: 2h43
